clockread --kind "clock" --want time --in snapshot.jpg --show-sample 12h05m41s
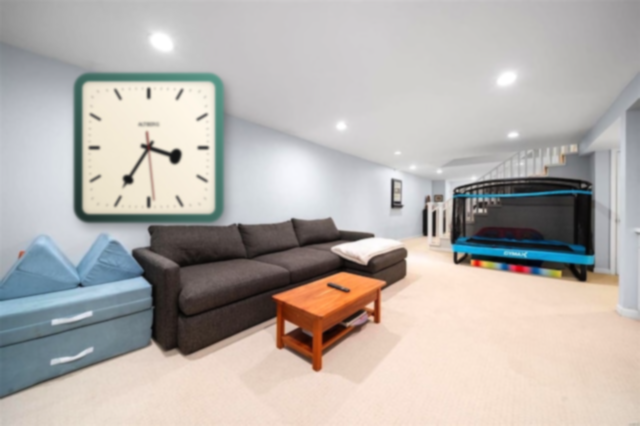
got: 3h35m29s
